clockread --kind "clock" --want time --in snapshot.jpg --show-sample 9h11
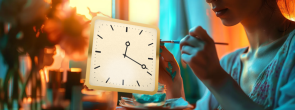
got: 12h19
